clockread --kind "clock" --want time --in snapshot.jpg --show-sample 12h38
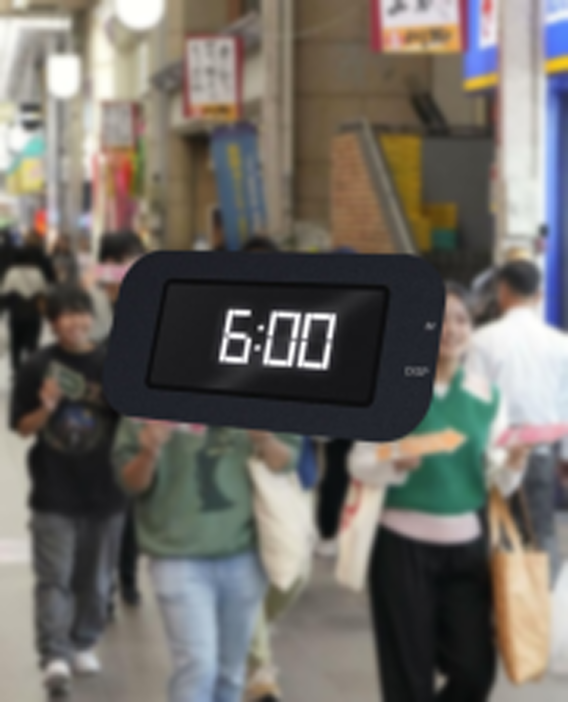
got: 6h00
